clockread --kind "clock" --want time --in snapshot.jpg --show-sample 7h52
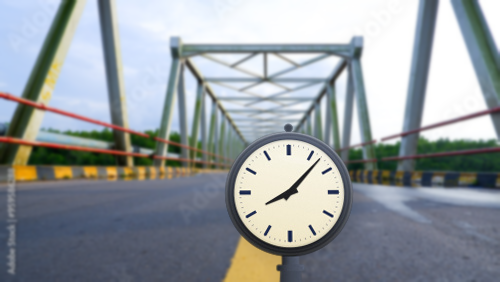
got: 8h07
